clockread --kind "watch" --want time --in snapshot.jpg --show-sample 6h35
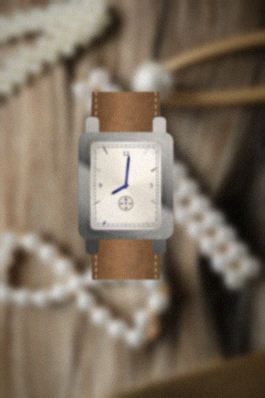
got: 8h01
